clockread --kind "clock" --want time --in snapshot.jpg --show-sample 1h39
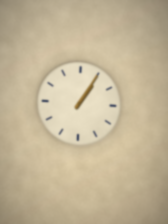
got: 1h05
